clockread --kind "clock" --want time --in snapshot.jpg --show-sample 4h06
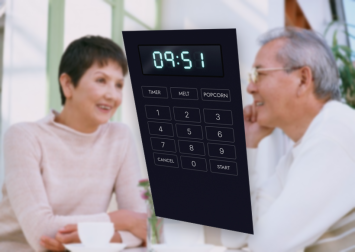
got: 9h51
